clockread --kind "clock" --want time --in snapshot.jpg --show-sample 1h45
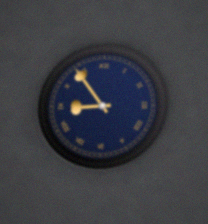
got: 8h54
